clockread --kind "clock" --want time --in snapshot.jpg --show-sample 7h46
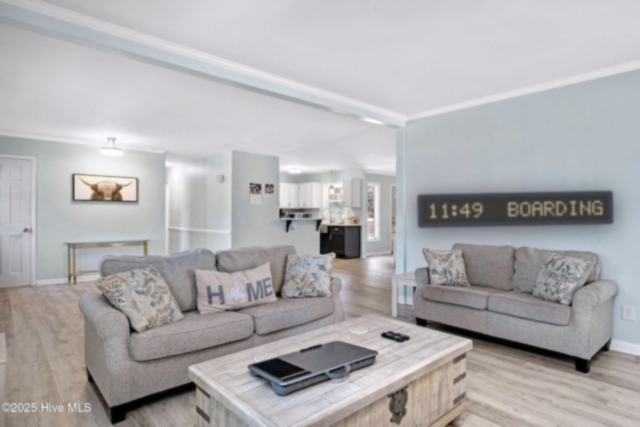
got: 11h49
